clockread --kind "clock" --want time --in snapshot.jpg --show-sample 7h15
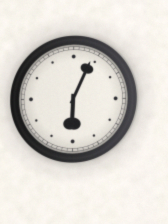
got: 6h04
